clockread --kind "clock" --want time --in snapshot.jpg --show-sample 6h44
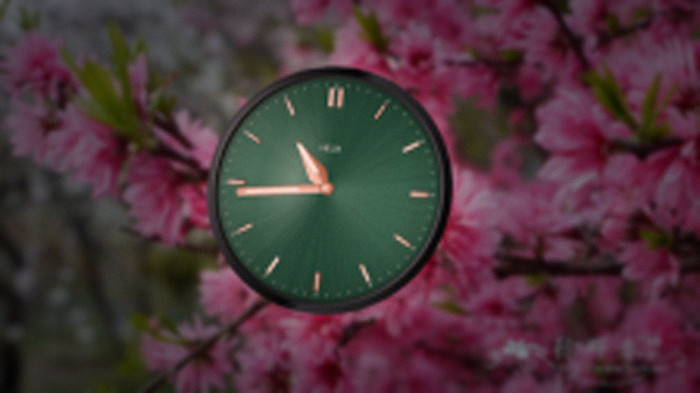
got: 10h44
